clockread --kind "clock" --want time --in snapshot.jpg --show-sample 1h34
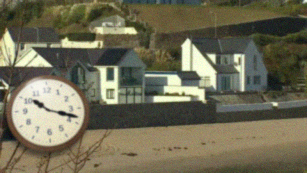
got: 10h18
